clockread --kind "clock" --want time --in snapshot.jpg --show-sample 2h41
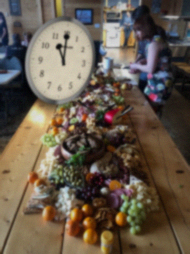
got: 11h00
